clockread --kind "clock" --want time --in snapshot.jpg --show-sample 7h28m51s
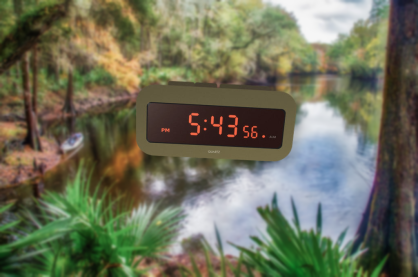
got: 5h43m56s
